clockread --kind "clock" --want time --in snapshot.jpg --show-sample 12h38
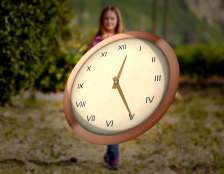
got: 12h25
